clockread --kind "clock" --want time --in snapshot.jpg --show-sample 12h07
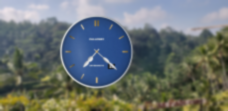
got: 7h22
